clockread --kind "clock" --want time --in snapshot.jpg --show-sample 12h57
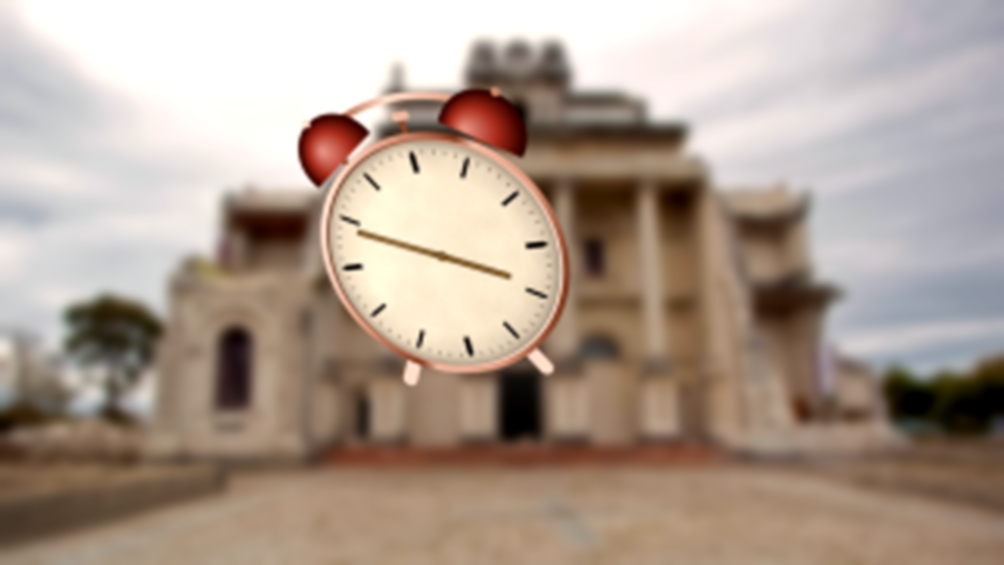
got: 3h49
